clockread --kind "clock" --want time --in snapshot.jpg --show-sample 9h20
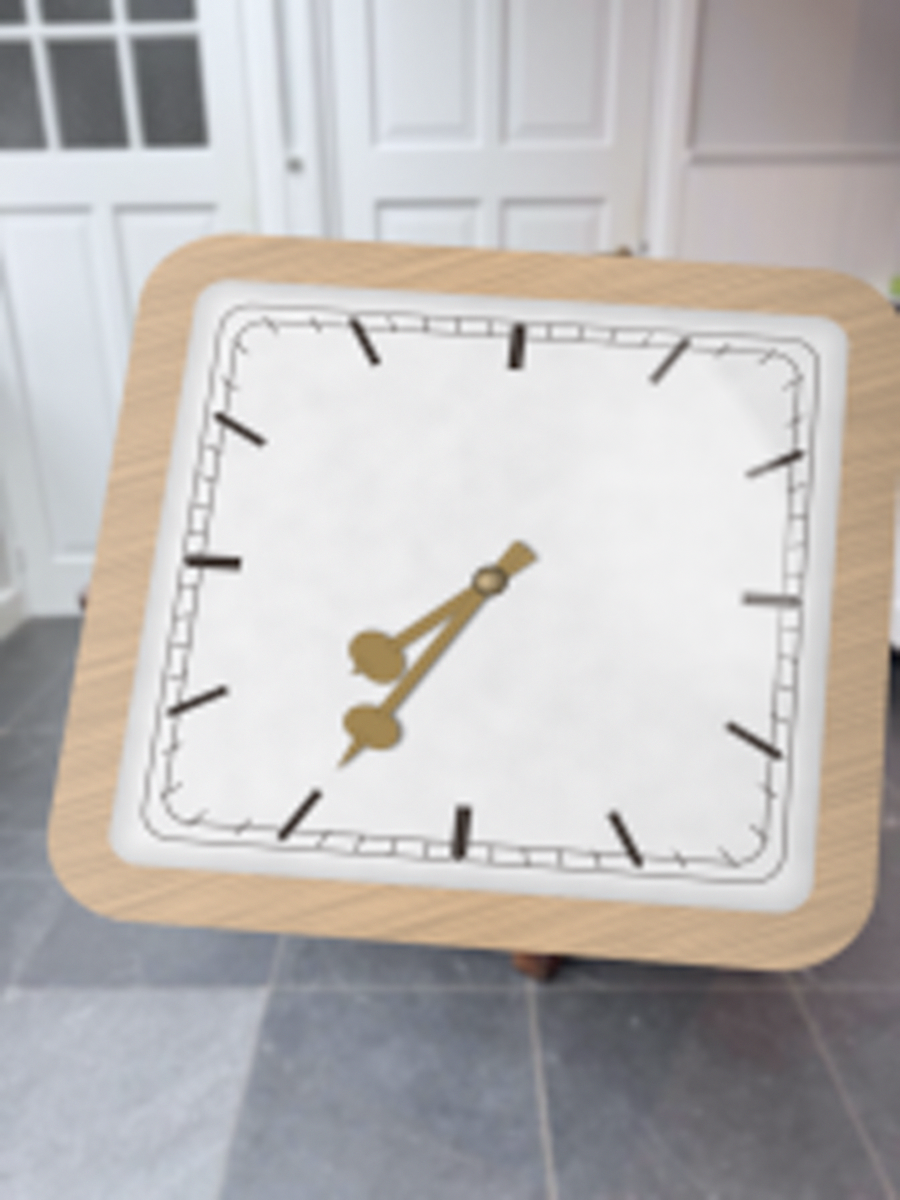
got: 7h35
